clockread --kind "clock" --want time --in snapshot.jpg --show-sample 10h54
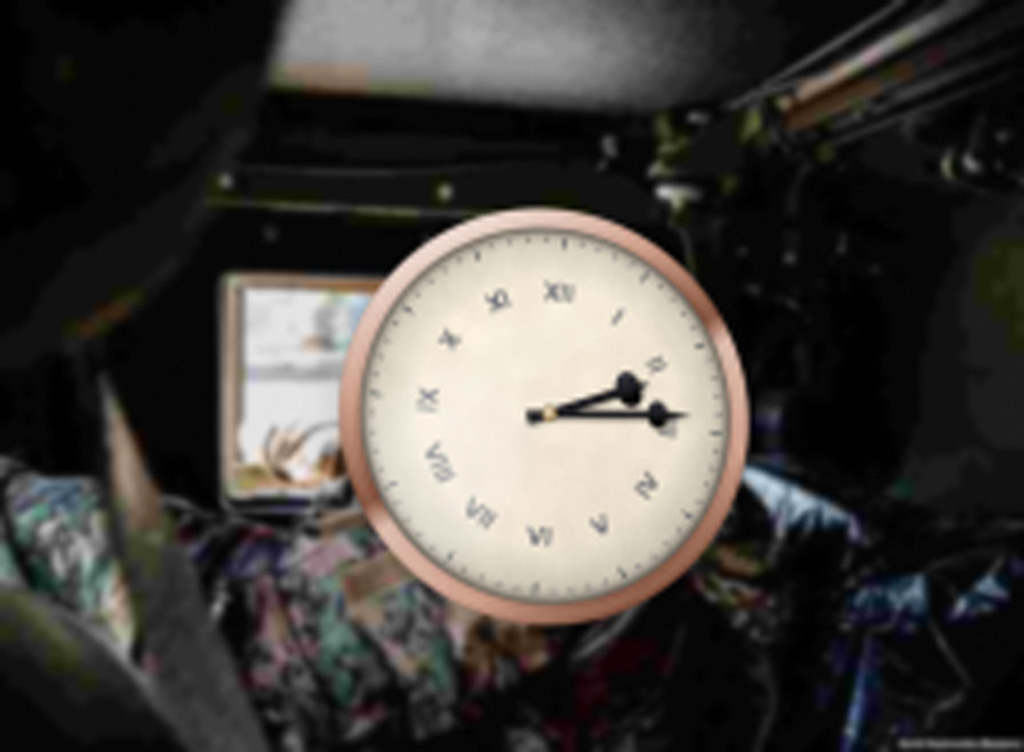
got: 2h14
